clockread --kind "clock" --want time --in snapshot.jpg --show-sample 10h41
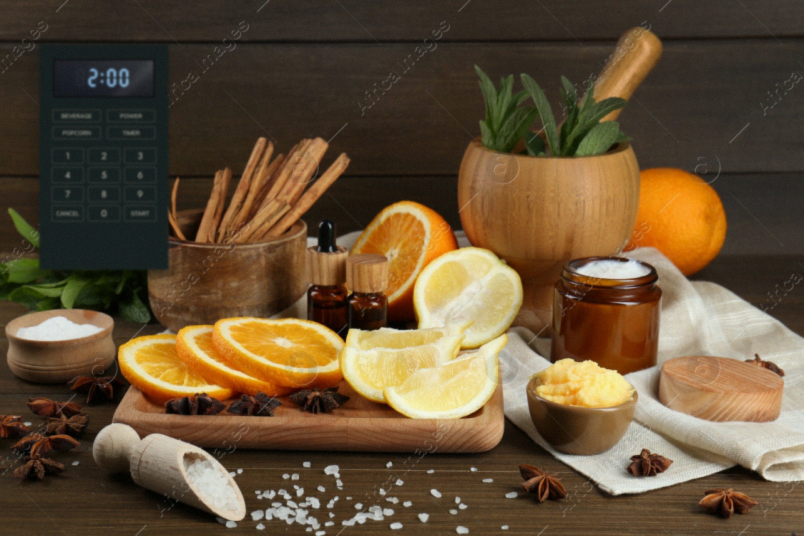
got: 2h00
